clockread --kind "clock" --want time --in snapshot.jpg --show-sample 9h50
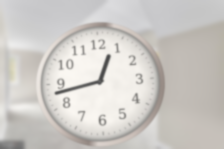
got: 12h43
